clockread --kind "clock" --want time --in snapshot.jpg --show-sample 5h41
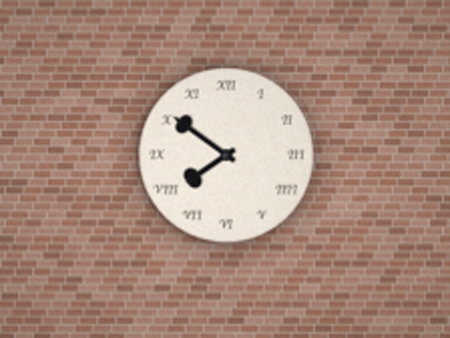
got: 7h51
